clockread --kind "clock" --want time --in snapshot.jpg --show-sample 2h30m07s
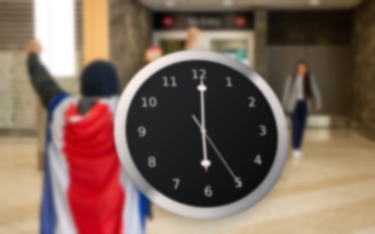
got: 6h00m25s
